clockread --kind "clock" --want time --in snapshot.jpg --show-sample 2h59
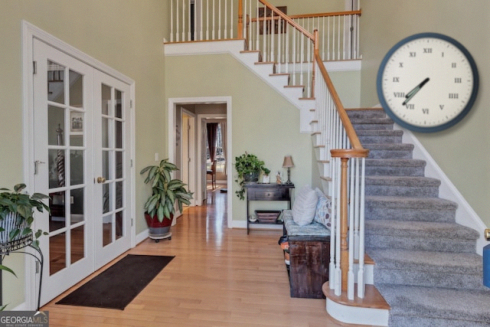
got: 7h37
